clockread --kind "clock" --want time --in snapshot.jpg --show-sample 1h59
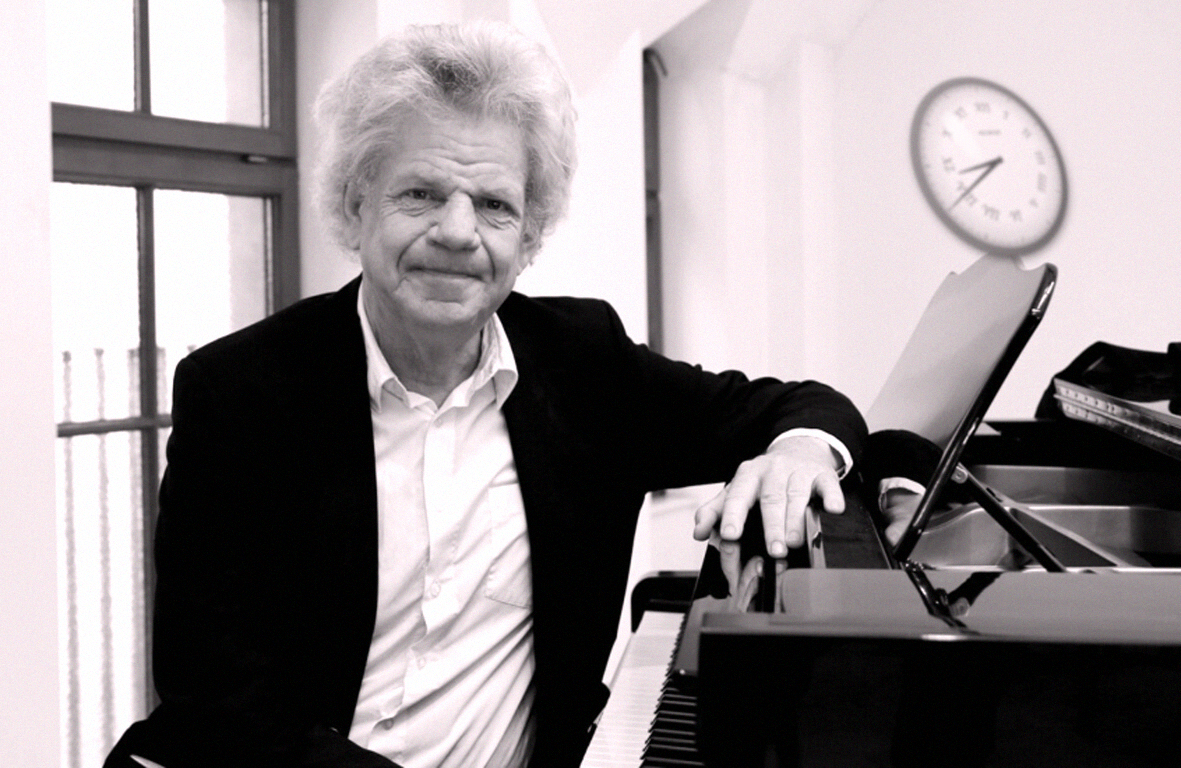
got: 8h40
